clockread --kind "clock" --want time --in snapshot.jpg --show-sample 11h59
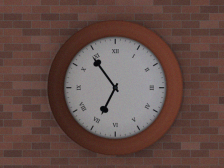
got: 6h54
